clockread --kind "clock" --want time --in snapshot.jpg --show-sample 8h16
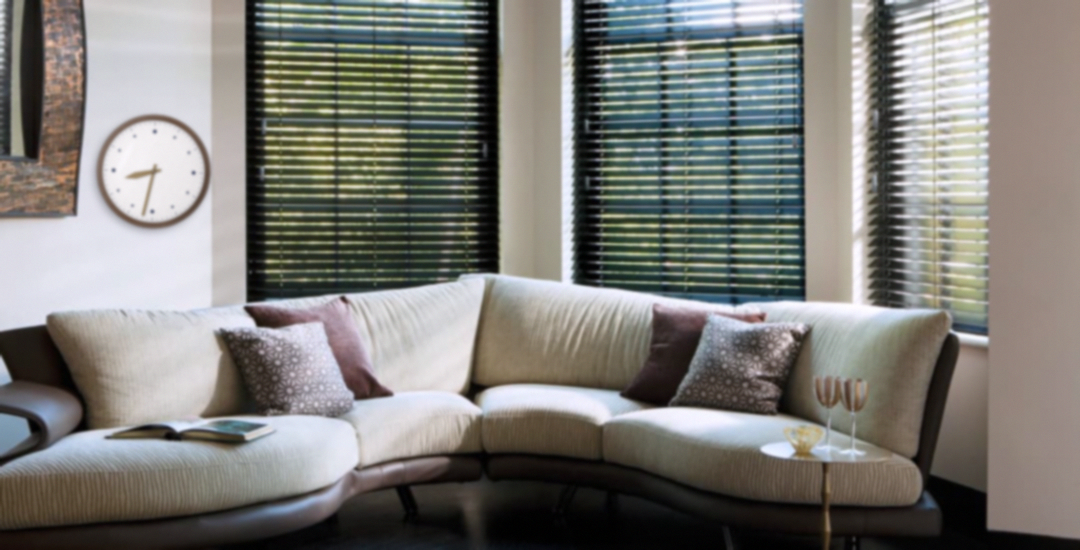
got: 8h32
